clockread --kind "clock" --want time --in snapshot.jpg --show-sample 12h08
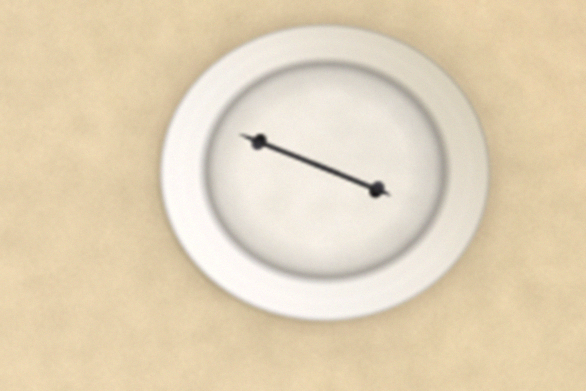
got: 3h49
